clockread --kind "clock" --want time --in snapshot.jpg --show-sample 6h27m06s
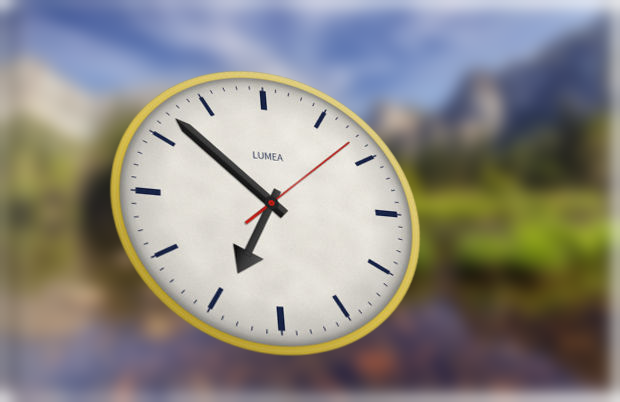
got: 6h52m08s
